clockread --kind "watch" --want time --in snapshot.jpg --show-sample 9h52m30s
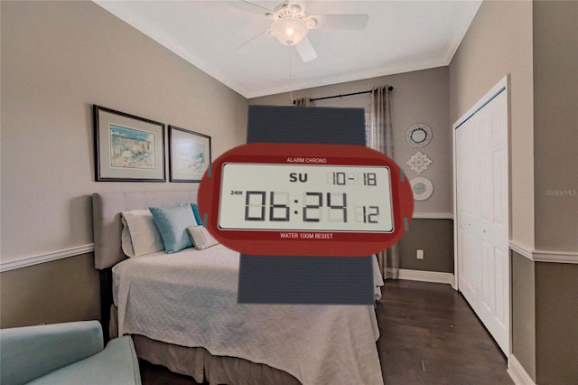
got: 6h24m12s
